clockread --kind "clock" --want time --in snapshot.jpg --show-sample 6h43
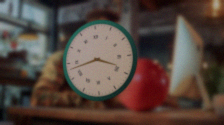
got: 3h43
